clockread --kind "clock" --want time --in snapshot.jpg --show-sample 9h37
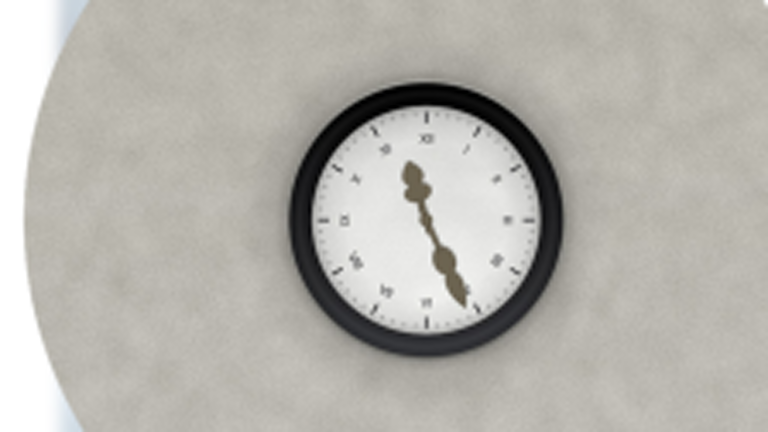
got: 11h26
